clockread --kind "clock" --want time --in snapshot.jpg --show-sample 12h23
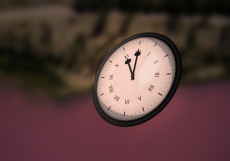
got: 11h00
